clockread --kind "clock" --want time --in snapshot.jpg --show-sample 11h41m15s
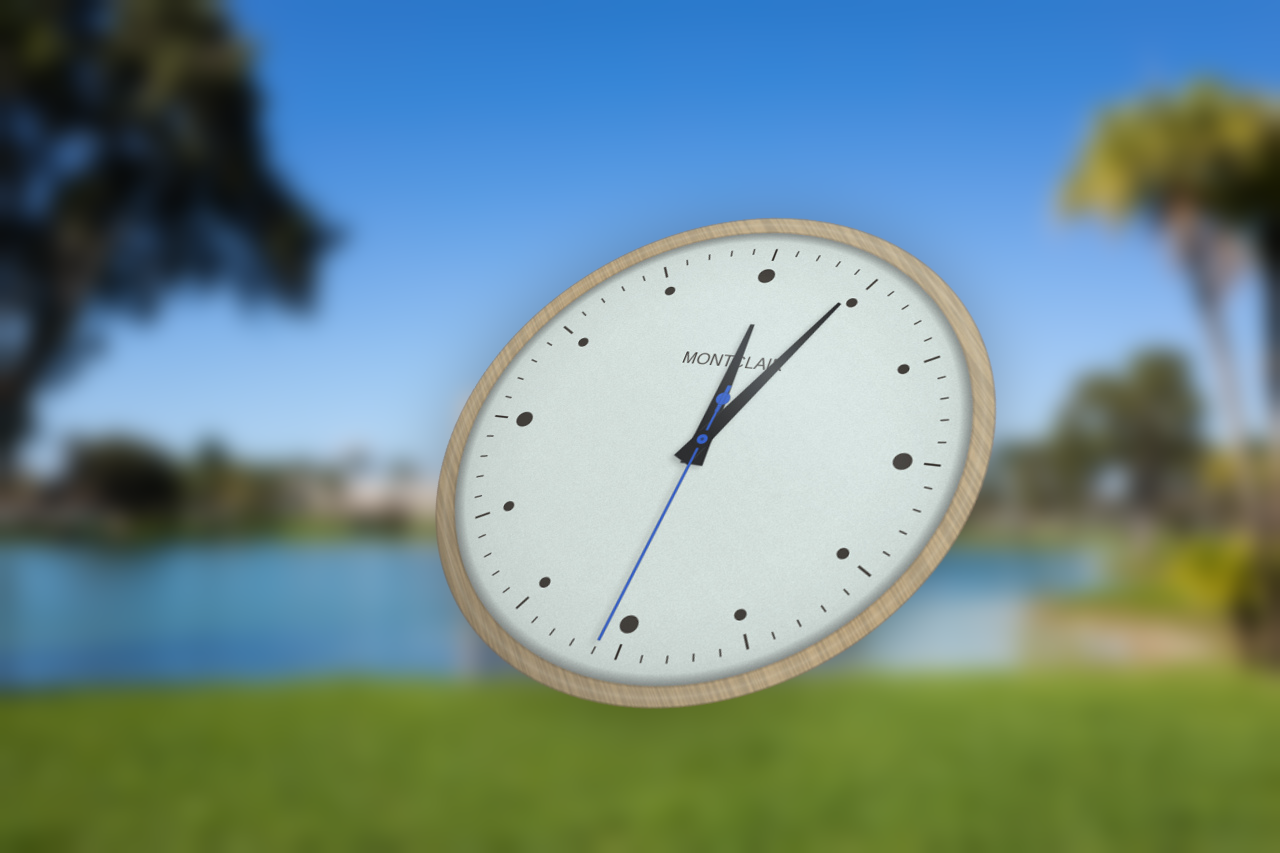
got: 12h04m31s
